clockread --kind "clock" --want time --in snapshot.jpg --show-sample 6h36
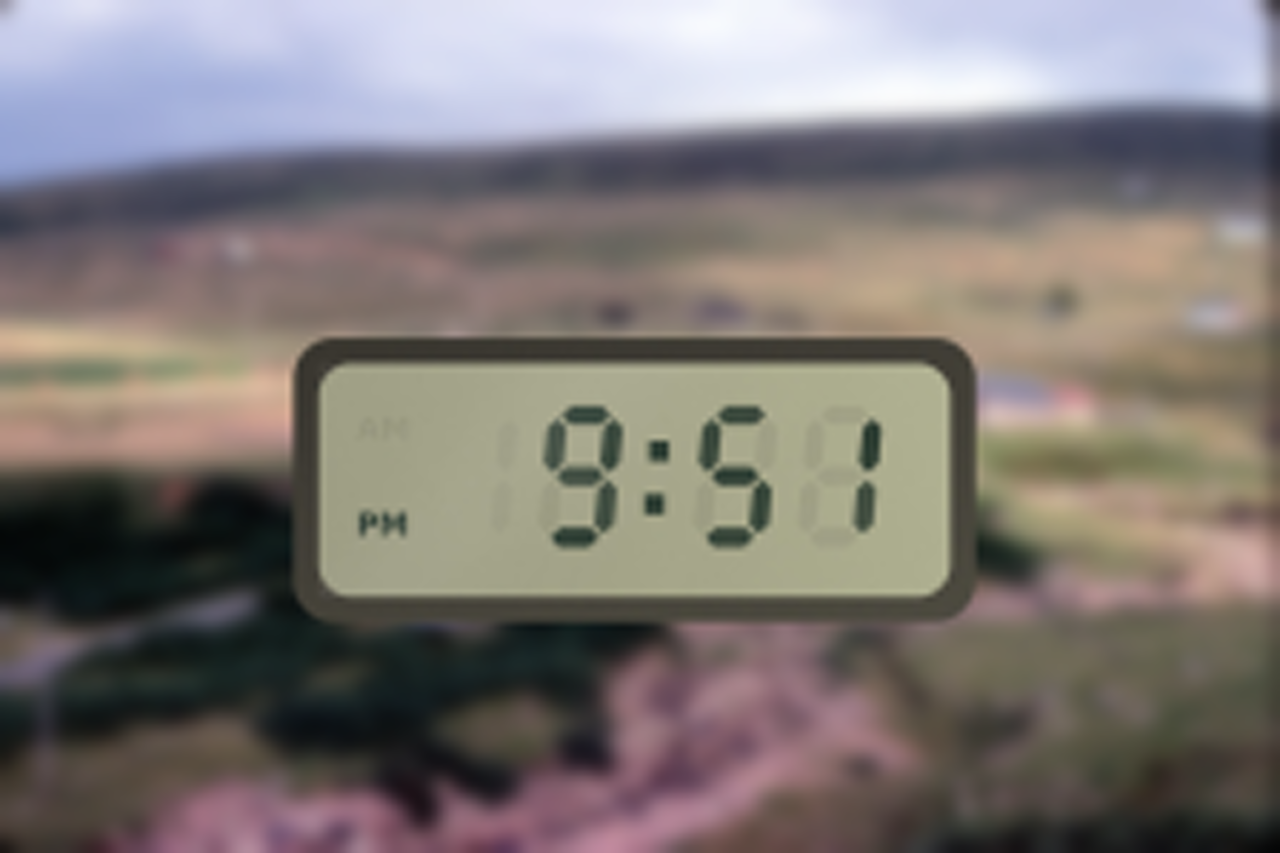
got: 9h51
